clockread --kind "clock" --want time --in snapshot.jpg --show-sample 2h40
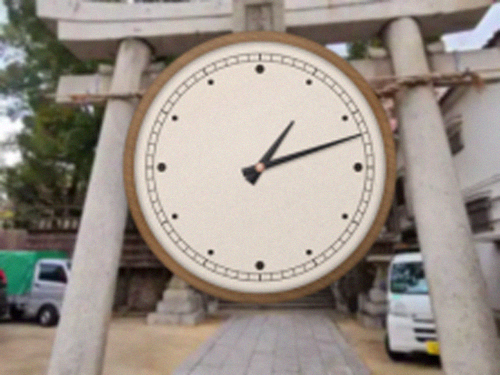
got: 1h12
